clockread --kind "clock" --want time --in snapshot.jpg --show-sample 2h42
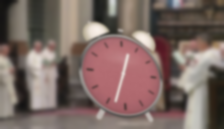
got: 12h33
